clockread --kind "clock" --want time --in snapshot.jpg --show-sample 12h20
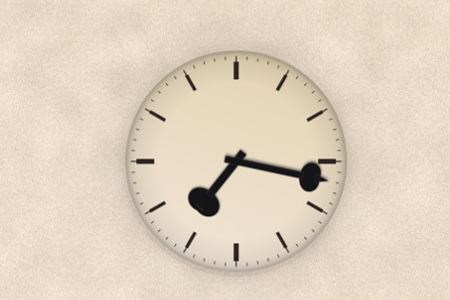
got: 7h17
